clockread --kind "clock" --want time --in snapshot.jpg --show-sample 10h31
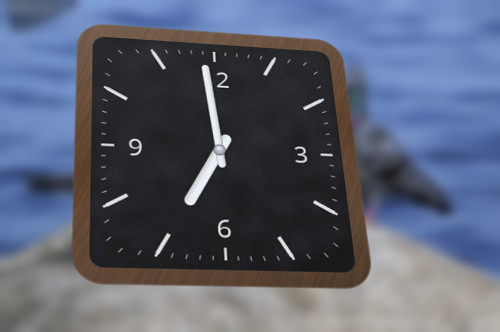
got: 6h59
